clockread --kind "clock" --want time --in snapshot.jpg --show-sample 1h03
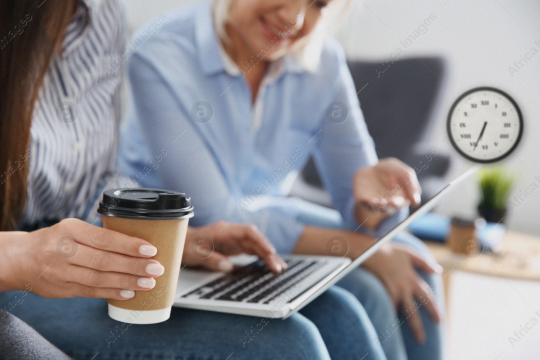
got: 6h34
